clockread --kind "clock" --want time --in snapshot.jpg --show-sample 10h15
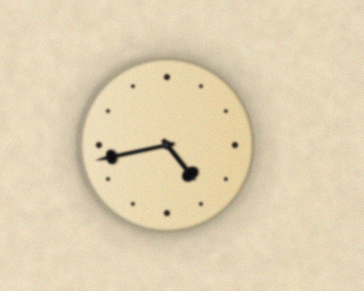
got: 4h43
